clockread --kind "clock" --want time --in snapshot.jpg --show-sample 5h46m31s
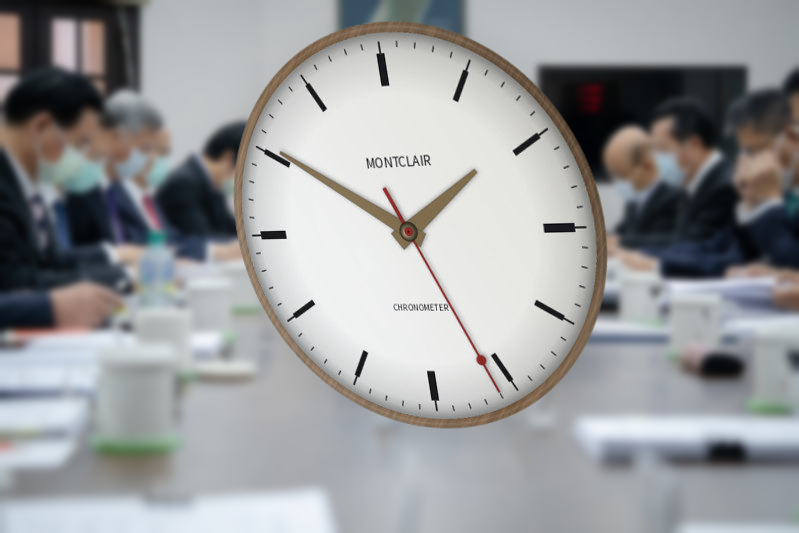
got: 1h50m26s
